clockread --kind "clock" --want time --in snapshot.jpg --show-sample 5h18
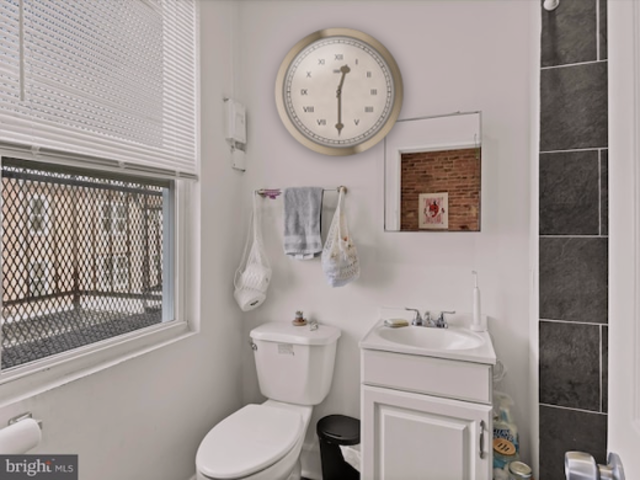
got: 12h30
